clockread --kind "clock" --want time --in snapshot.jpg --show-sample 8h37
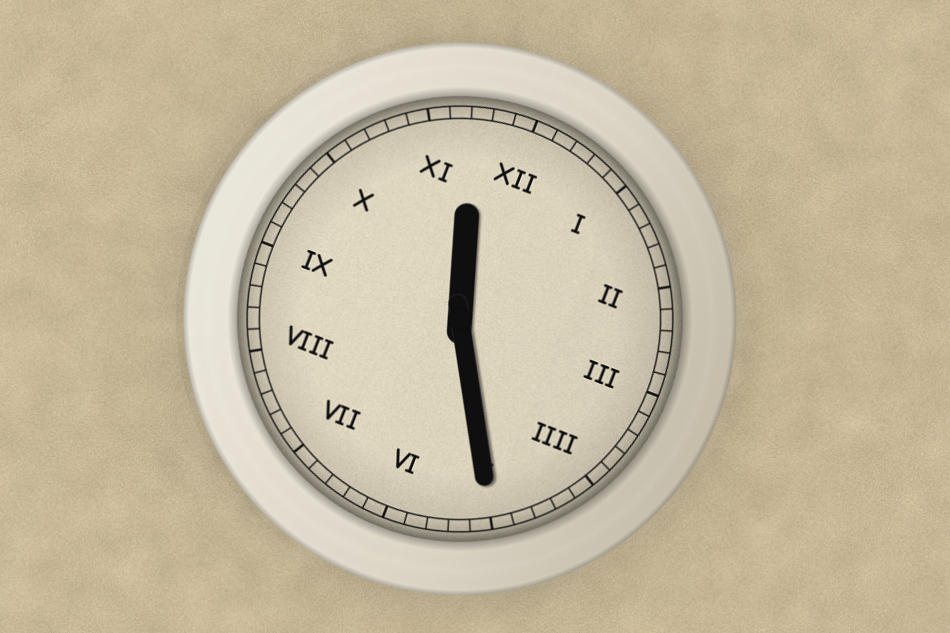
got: 11h25
